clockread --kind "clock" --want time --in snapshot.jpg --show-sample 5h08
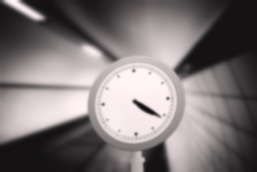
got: 4h21
